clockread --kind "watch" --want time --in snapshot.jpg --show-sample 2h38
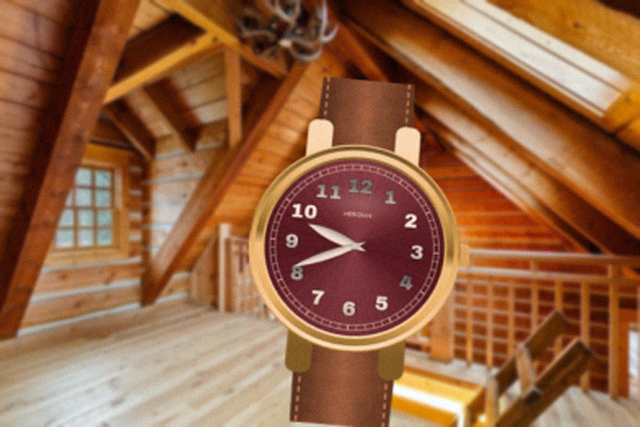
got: 9h41
